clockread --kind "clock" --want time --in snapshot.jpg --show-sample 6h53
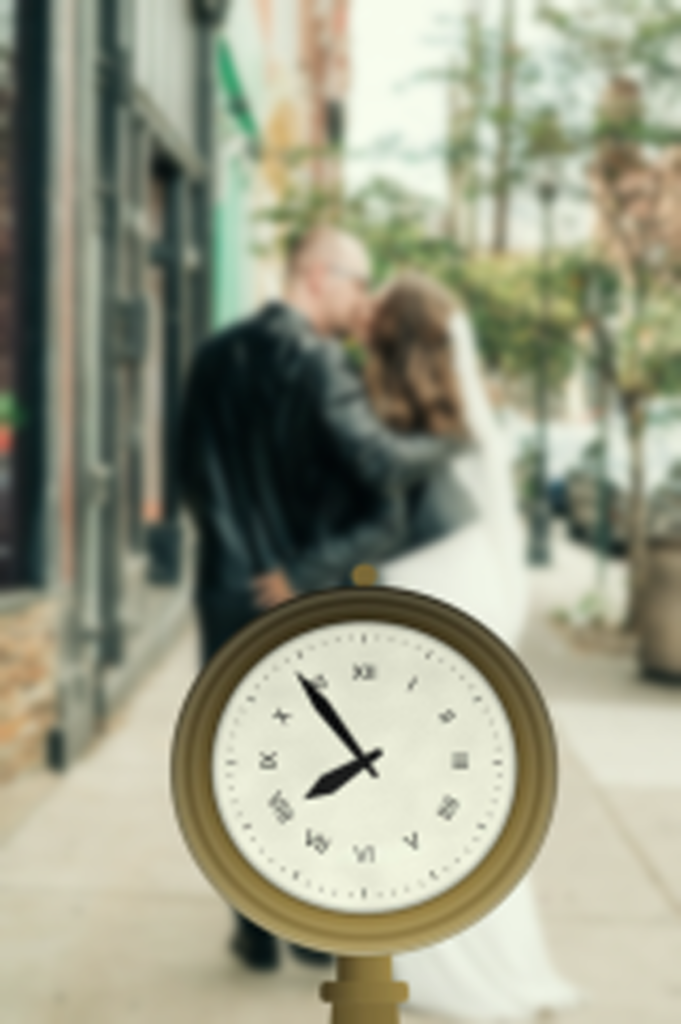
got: 7h54
